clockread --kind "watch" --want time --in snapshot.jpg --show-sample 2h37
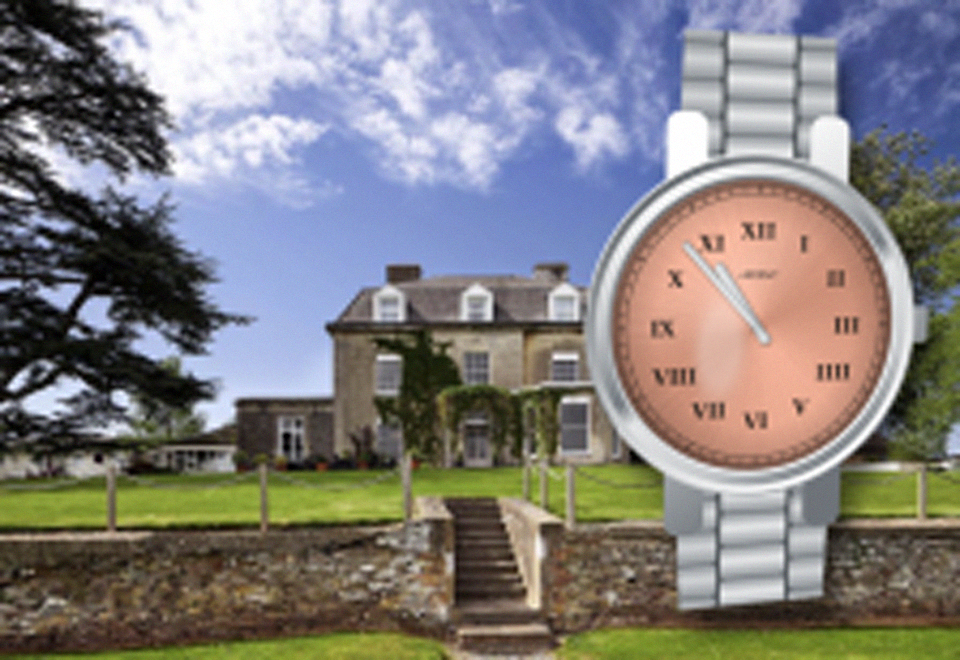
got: 10h53
